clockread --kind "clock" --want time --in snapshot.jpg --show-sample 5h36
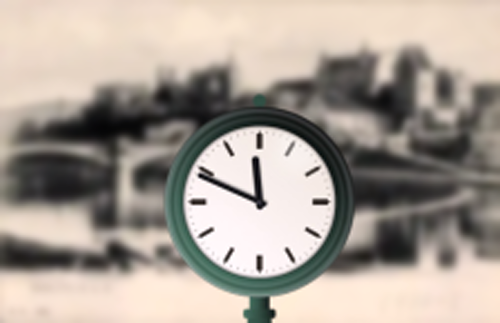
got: 11h49
